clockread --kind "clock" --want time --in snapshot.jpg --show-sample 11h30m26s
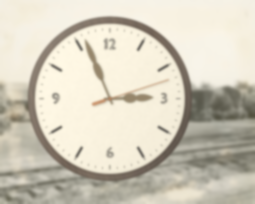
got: 2h56m12s
